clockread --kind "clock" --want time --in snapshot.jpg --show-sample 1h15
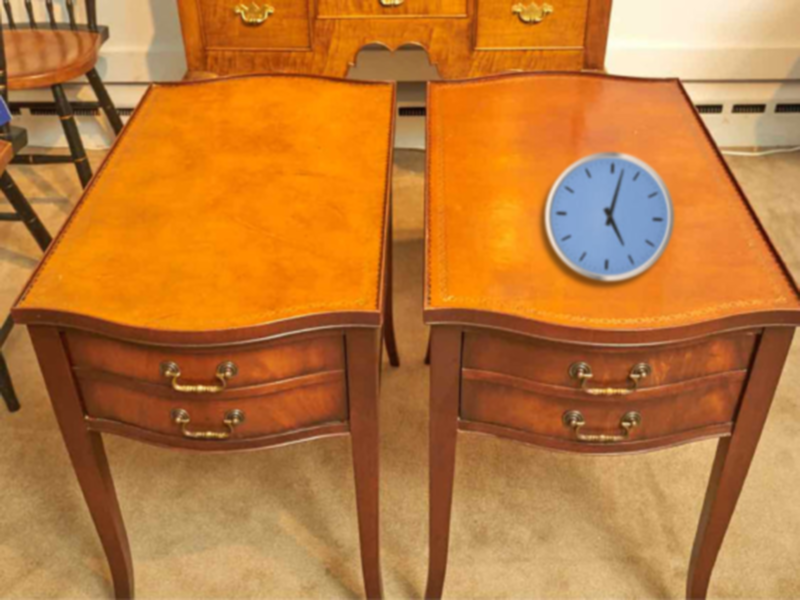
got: 5h02
